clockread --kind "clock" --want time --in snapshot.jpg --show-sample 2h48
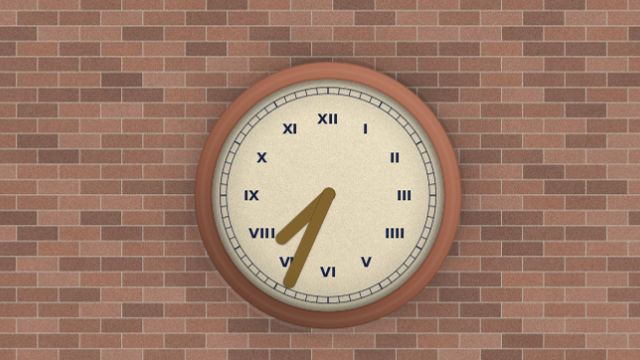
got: 7h34
